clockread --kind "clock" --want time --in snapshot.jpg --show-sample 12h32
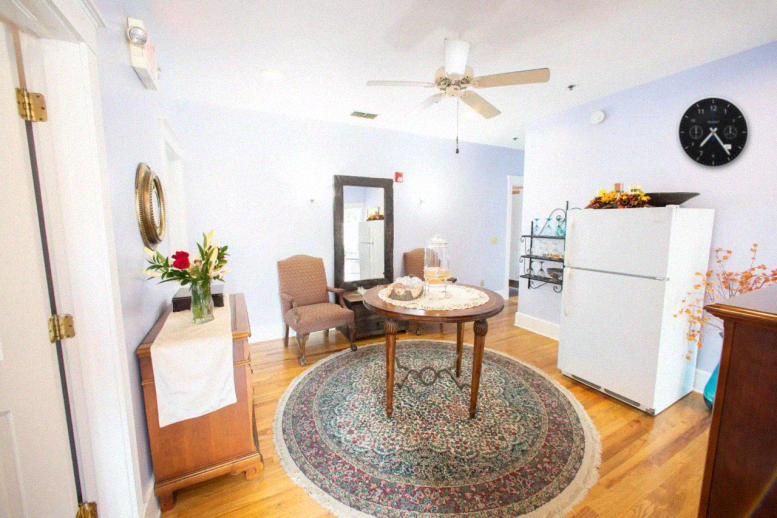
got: 7h24
